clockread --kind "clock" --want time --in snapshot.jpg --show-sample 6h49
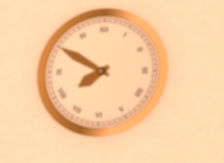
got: 7h50
